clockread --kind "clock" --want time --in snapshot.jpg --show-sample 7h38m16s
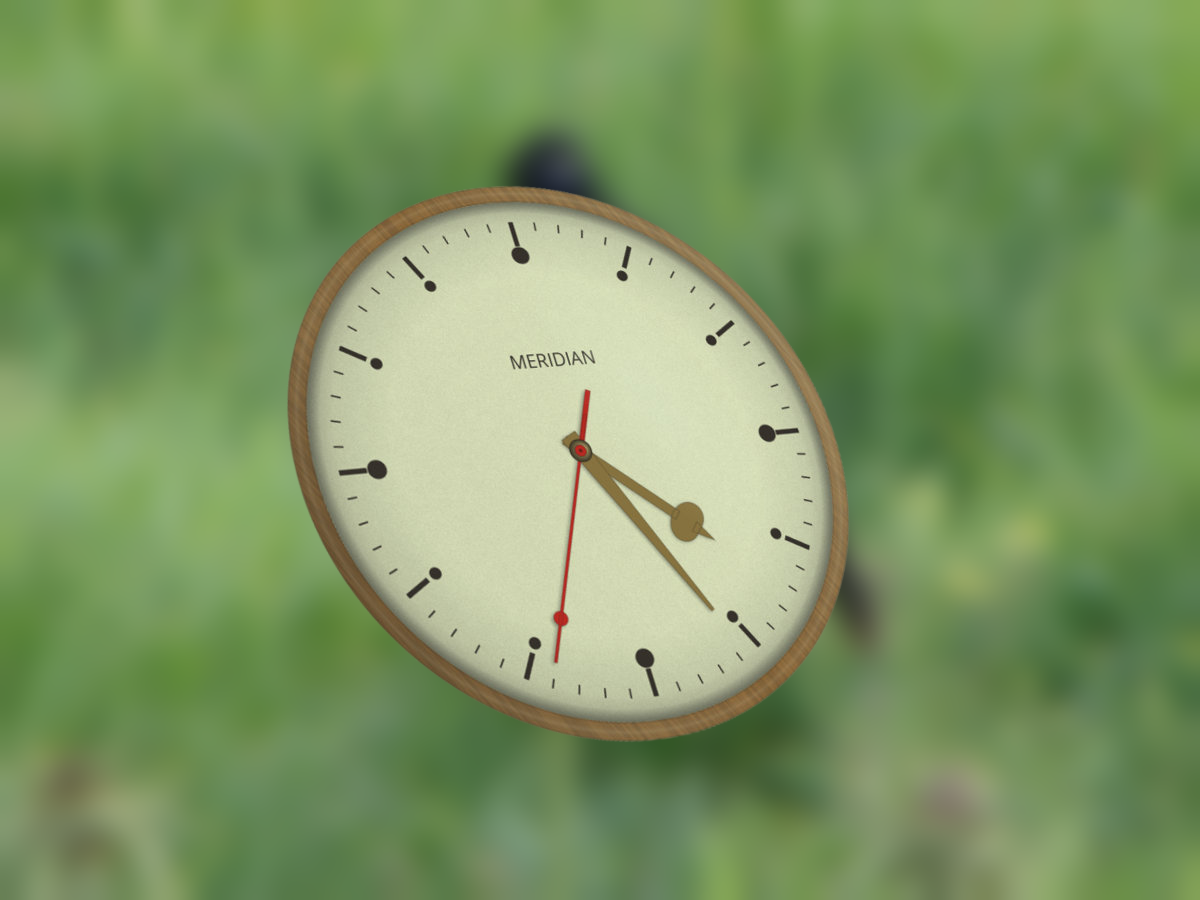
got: 4h25m34s
